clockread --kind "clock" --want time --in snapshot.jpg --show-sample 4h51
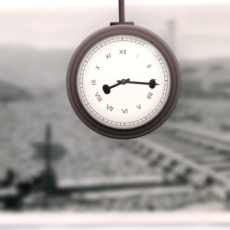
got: 8h16
